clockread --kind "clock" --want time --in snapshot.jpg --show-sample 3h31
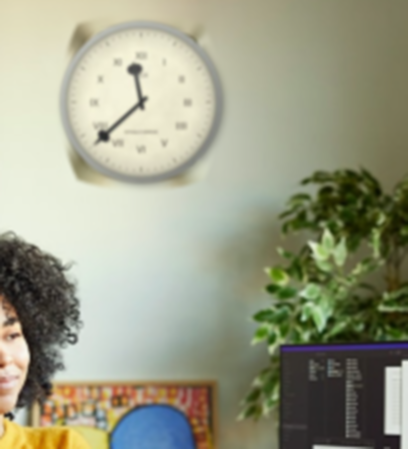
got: 11h38
